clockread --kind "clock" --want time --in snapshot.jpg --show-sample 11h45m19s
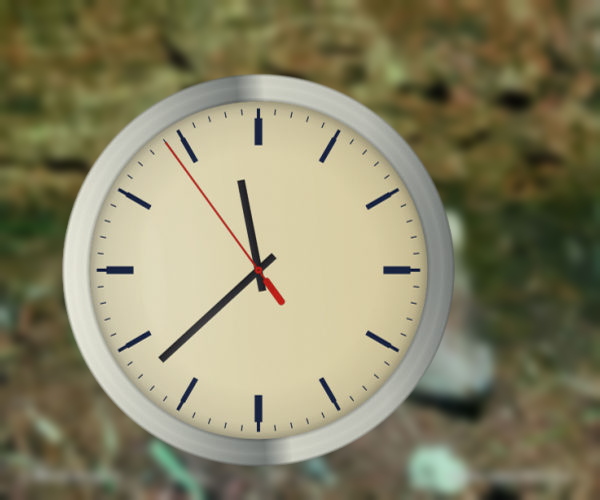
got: 11h37m54s
